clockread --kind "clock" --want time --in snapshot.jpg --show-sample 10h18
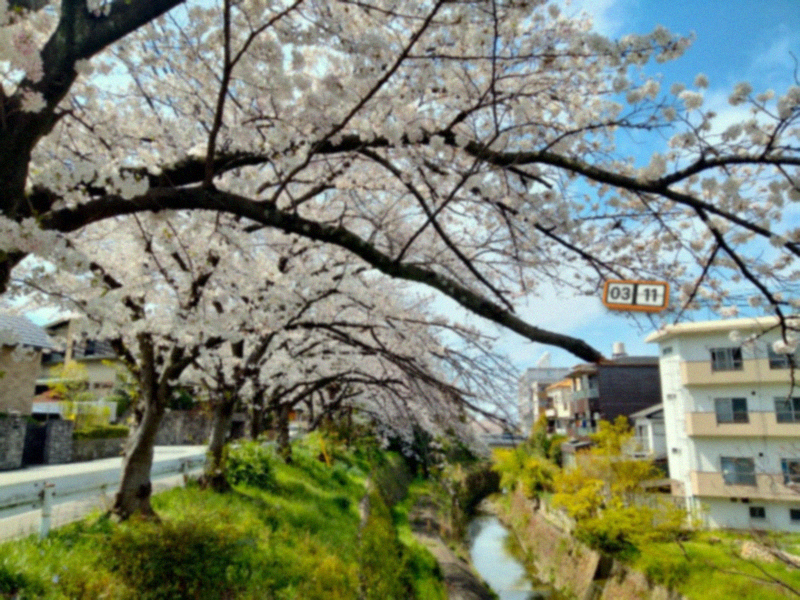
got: 3h11
